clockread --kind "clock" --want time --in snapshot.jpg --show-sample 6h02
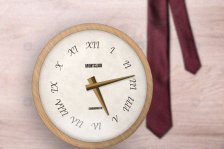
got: 5h13
